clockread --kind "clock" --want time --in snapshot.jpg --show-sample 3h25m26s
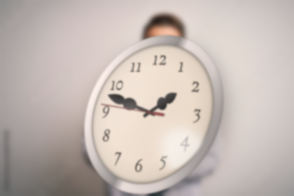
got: 1h47m46s
